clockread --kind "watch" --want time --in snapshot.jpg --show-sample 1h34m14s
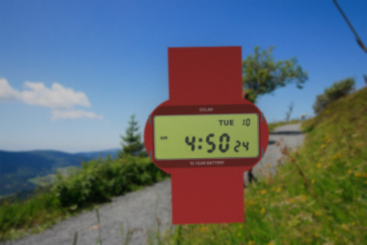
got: 4h50m24s
